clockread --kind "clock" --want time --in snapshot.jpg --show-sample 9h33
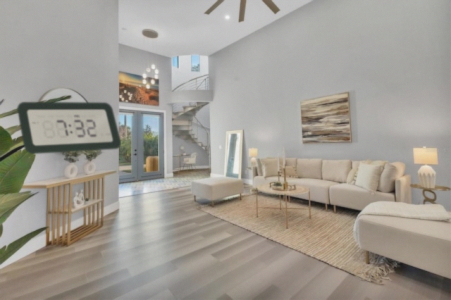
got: 7h32
